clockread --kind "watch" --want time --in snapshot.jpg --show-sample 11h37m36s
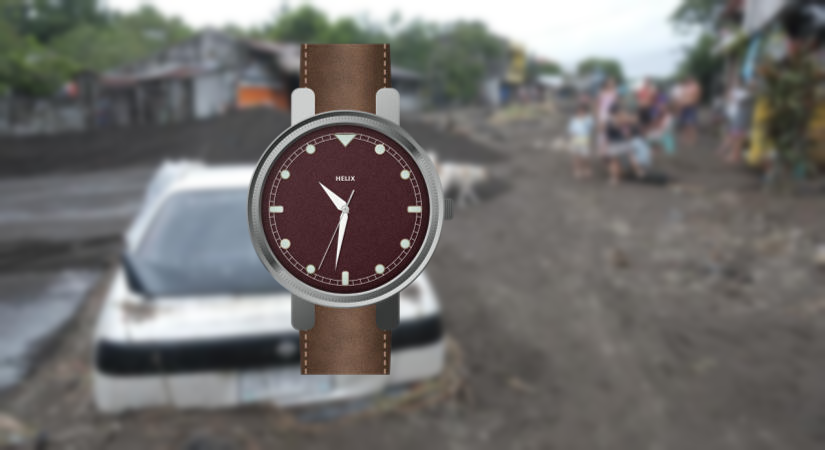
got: 10h31m34s
